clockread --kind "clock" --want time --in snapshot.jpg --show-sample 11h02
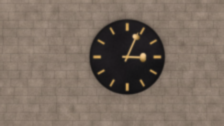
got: 3h04
